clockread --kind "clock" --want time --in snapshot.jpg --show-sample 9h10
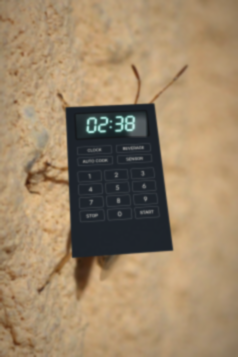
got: 2h38
